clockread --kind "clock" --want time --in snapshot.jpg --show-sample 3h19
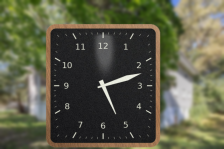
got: 5h12
